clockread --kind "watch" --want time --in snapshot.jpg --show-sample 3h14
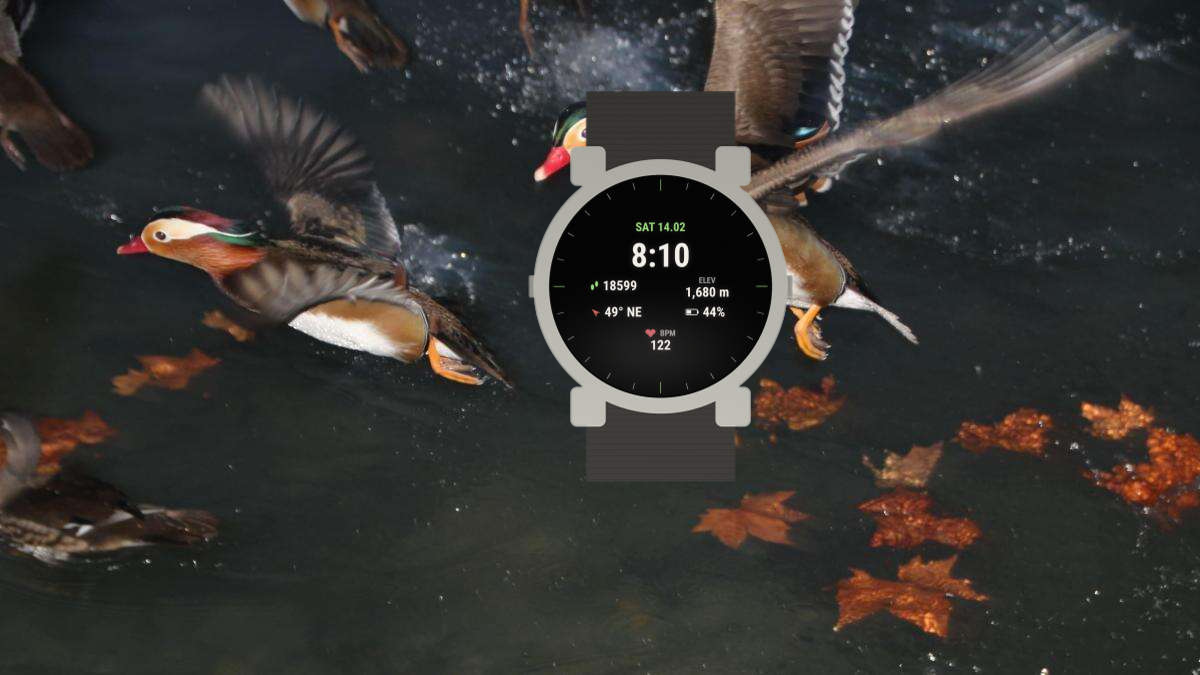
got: 8h10
